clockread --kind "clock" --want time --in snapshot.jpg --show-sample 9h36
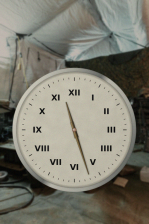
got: 11h27
